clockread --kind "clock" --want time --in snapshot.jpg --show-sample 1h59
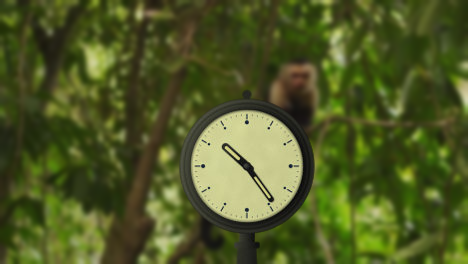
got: 10h24
